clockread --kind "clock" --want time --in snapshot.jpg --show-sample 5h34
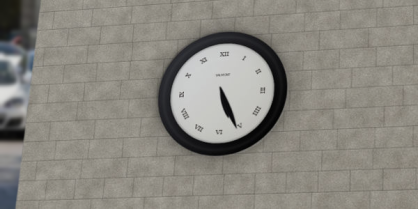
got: 5h26
